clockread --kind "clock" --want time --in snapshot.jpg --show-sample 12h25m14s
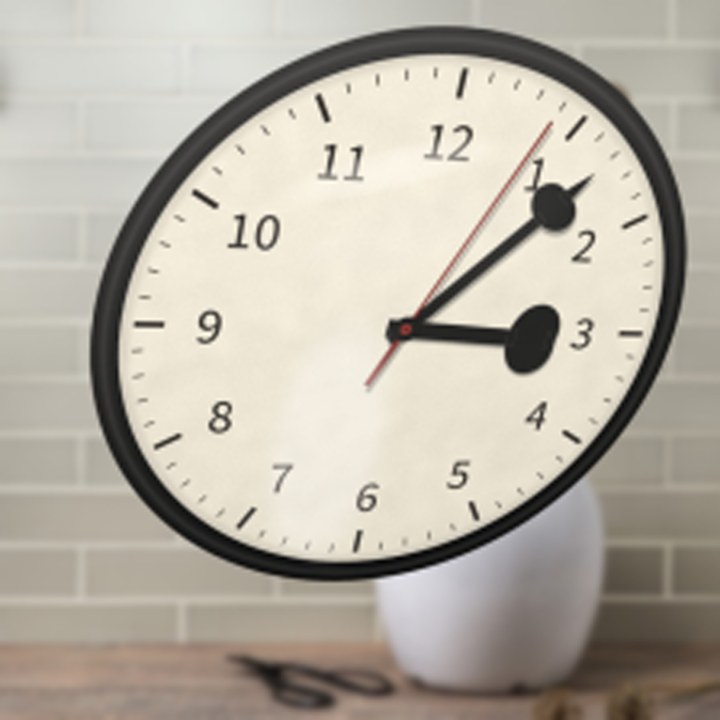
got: 3h07m04s
